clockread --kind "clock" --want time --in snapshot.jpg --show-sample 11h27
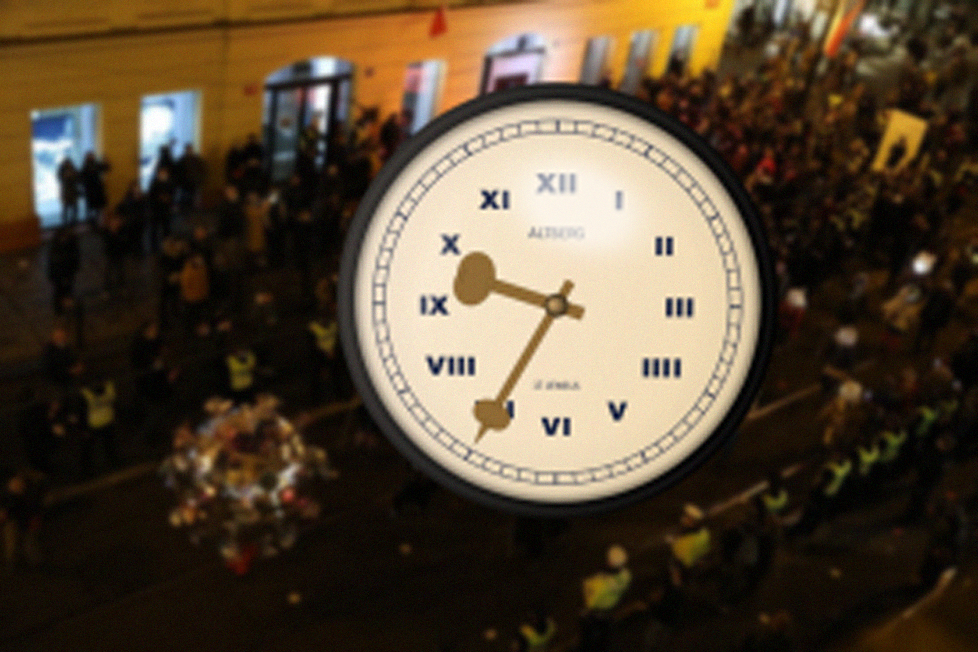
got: 9h35
